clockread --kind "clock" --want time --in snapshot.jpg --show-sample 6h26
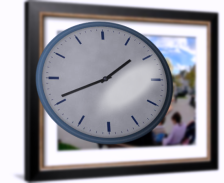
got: 1h41
